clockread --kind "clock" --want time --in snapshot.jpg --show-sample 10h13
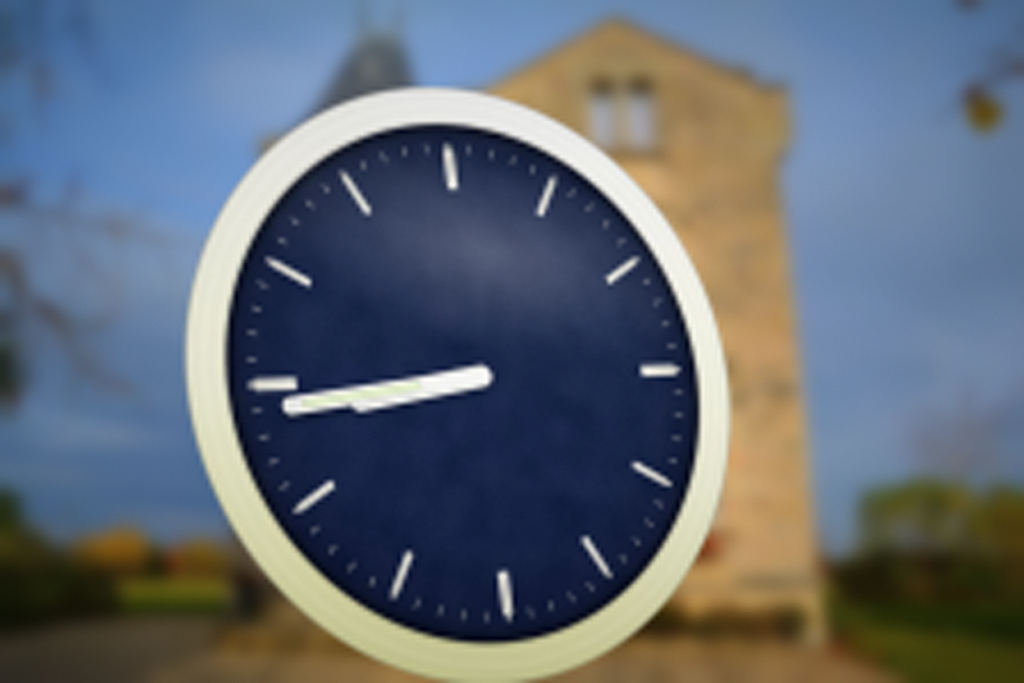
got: 8h44
